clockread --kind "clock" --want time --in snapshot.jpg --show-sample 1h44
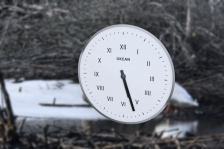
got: 5h27
